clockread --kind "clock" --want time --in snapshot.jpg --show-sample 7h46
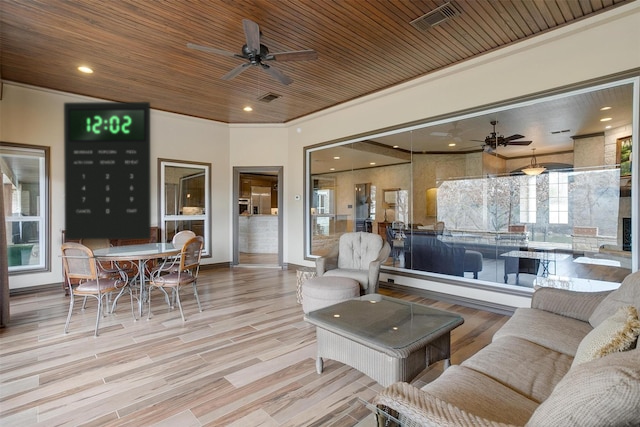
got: 12h02
